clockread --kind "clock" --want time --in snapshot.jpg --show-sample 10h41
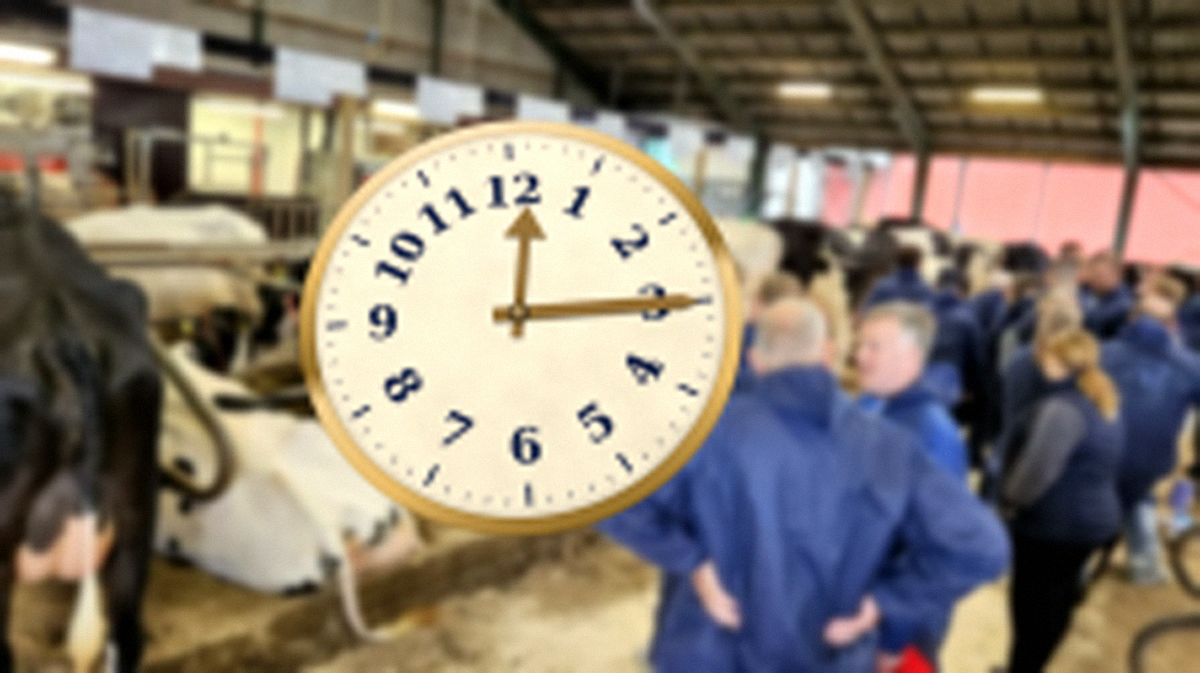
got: 12h15
